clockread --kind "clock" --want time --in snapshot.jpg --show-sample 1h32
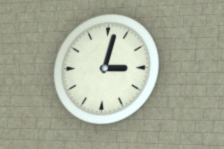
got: 3h02
